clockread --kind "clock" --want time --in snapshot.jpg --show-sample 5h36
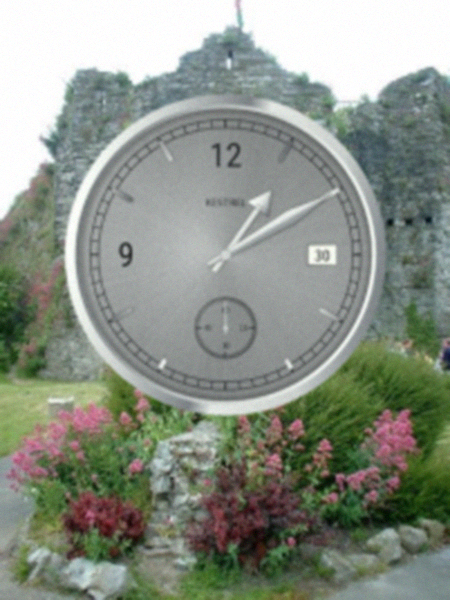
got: 1h10
